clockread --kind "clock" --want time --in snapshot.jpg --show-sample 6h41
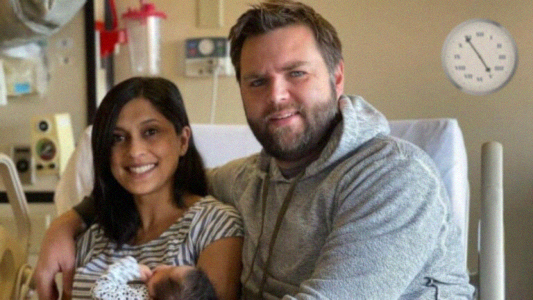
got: 4h54
